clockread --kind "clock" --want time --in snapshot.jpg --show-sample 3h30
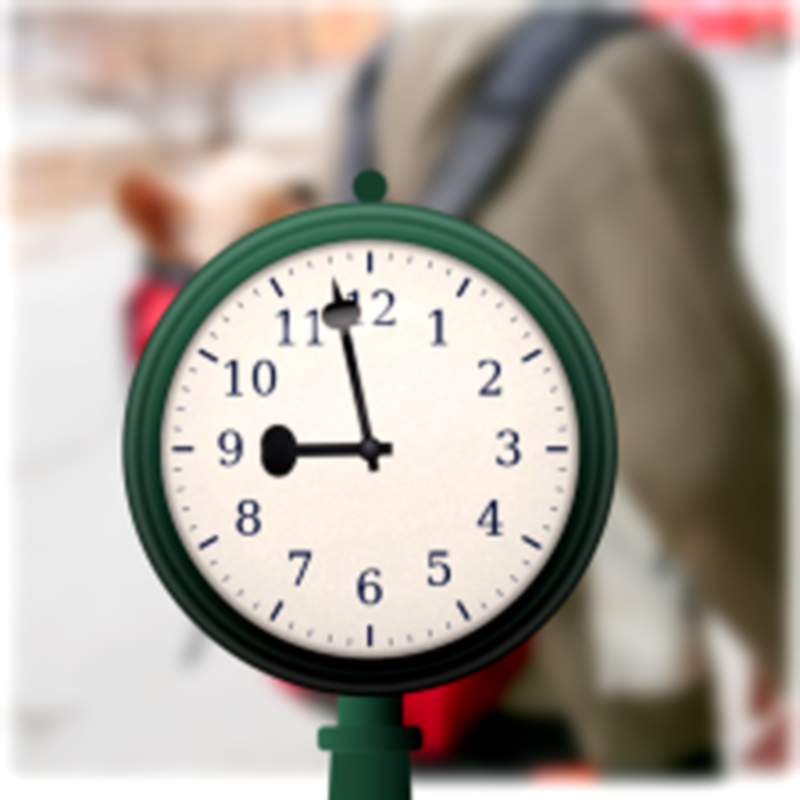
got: 8h58
